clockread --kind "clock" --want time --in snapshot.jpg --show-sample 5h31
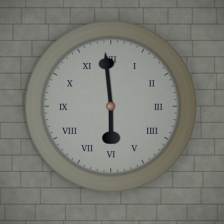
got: 5h59
